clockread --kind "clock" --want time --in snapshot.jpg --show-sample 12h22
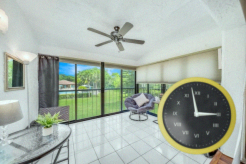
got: 2h58
